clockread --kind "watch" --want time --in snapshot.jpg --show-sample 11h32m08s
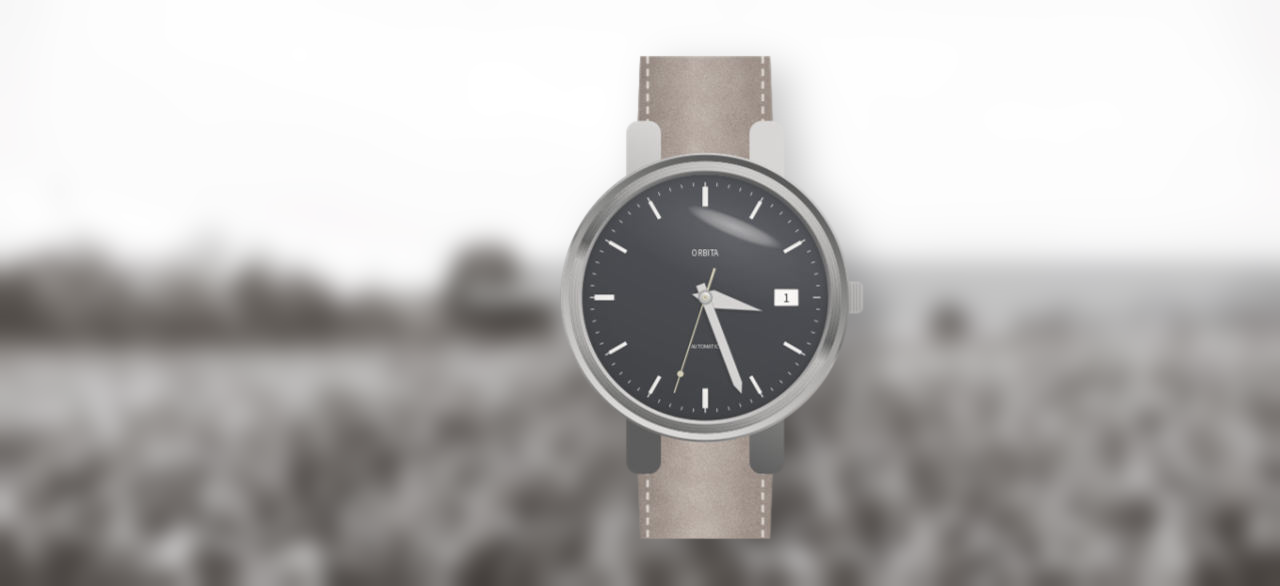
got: 3h26m33s
